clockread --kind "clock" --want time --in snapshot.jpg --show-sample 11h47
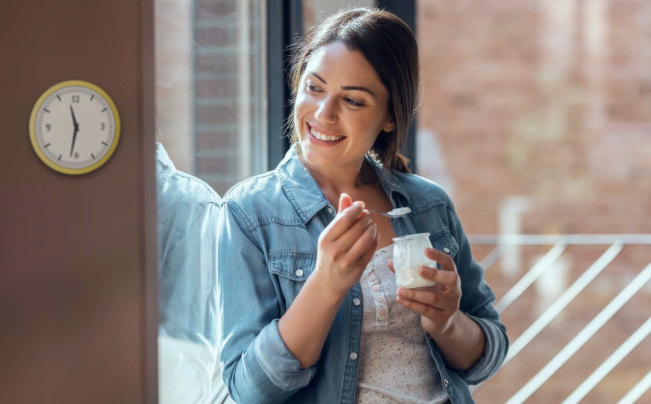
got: 11h32
